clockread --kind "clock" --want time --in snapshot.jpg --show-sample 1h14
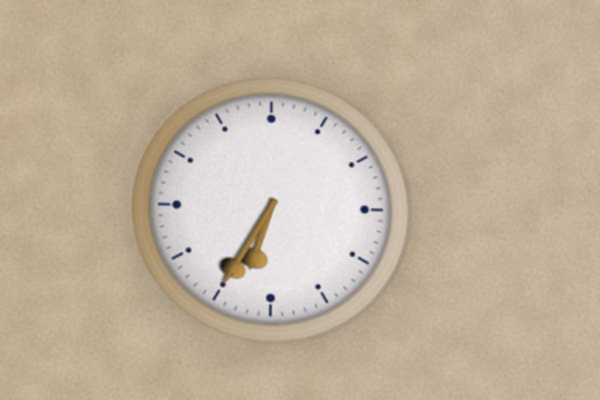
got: 6h35
